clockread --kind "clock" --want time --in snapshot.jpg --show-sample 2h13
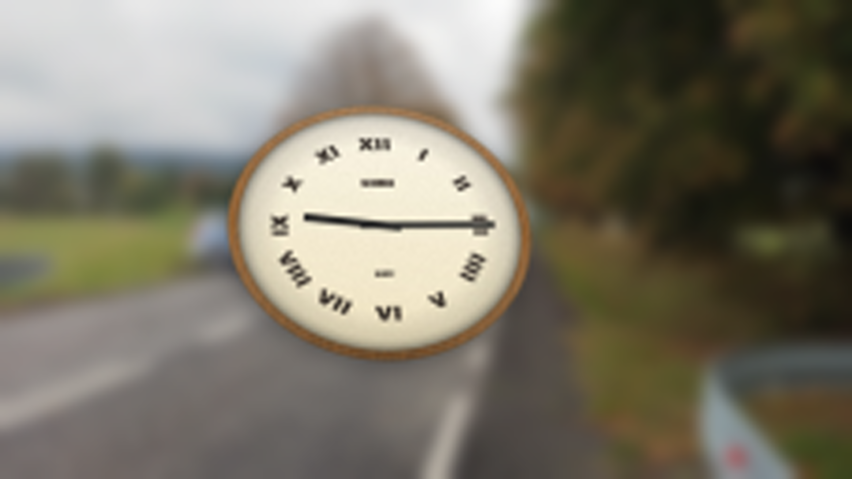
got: 9h15
